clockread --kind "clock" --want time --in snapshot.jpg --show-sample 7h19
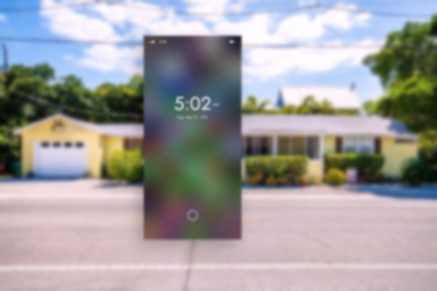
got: 5h02
